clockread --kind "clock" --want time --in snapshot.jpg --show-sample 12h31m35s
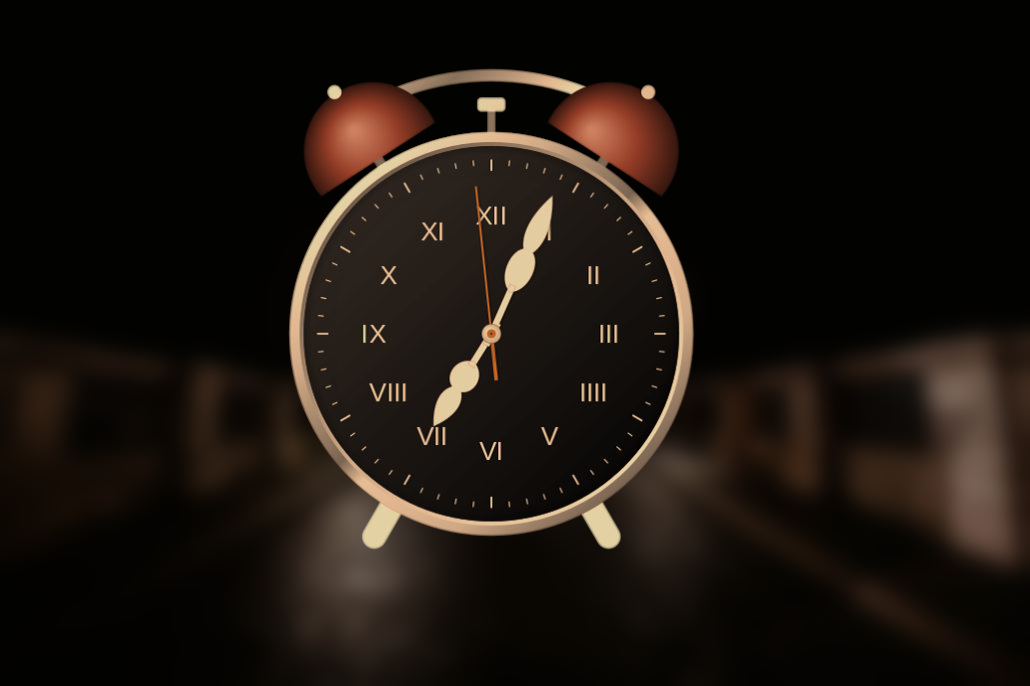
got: 7h03m59s
